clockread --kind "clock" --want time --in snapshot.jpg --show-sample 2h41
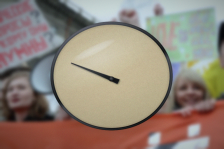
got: 9h49
